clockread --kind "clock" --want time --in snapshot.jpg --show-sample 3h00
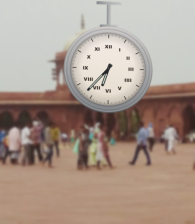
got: 6h37
